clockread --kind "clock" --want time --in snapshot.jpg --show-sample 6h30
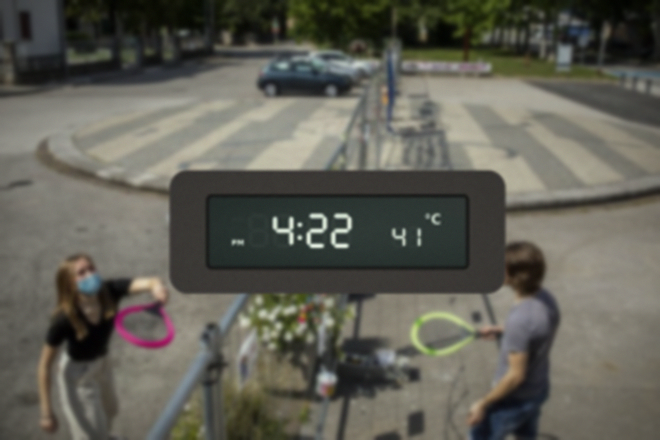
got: 4h22
